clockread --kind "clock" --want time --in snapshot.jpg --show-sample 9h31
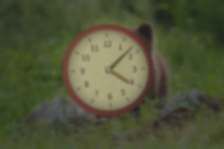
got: 4h08
